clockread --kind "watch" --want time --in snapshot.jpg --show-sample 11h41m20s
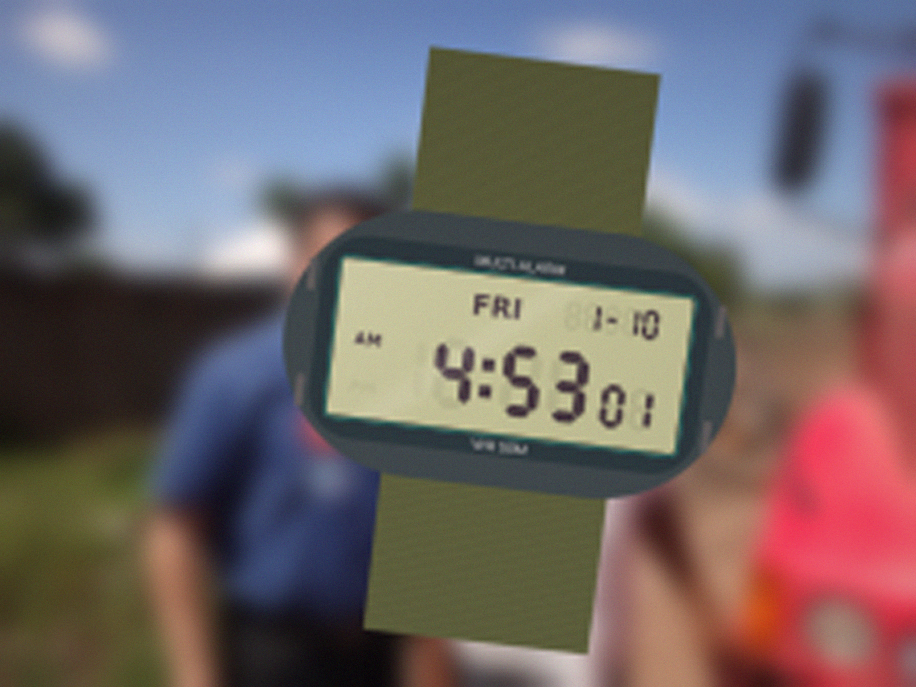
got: 4h53m01s
